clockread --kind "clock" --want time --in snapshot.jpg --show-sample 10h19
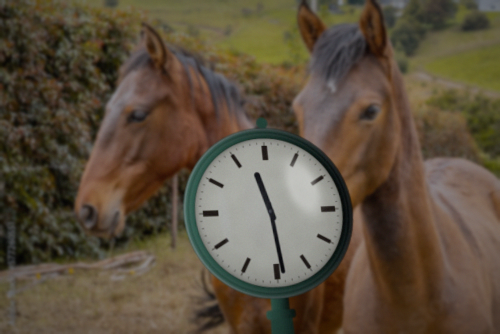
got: 11h29
